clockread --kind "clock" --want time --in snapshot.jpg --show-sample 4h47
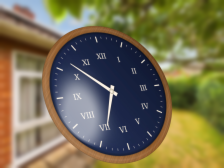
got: 6h52
